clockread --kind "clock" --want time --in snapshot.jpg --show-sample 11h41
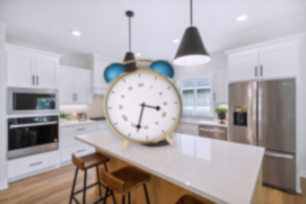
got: 3h33
